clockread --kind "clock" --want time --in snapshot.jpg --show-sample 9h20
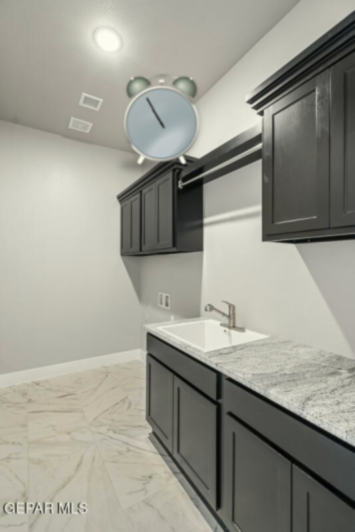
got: 10h55
